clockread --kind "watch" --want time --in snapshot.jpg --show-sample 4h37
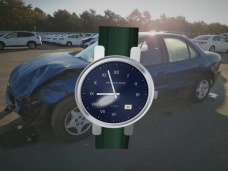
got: 8h57
